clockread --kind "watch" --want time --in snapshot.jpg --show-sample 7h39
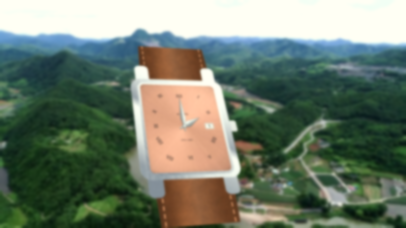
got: 2h00
